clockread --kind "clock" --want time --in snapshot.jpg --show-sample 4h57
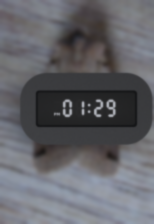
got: 1h29
